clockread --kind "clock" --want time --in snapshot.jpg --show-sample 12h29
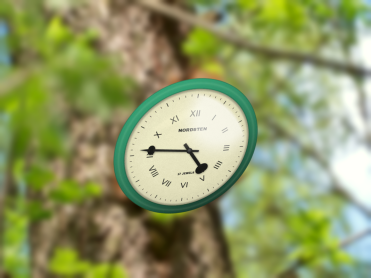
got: 4h46
